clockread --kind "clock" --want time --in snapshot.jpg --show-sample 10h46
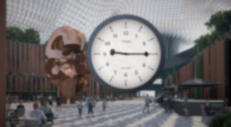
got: 9h15
